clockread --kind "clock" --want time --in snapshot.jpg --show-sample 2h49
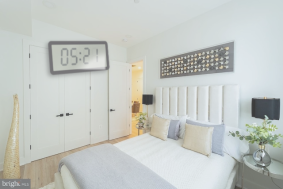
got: 5h21
